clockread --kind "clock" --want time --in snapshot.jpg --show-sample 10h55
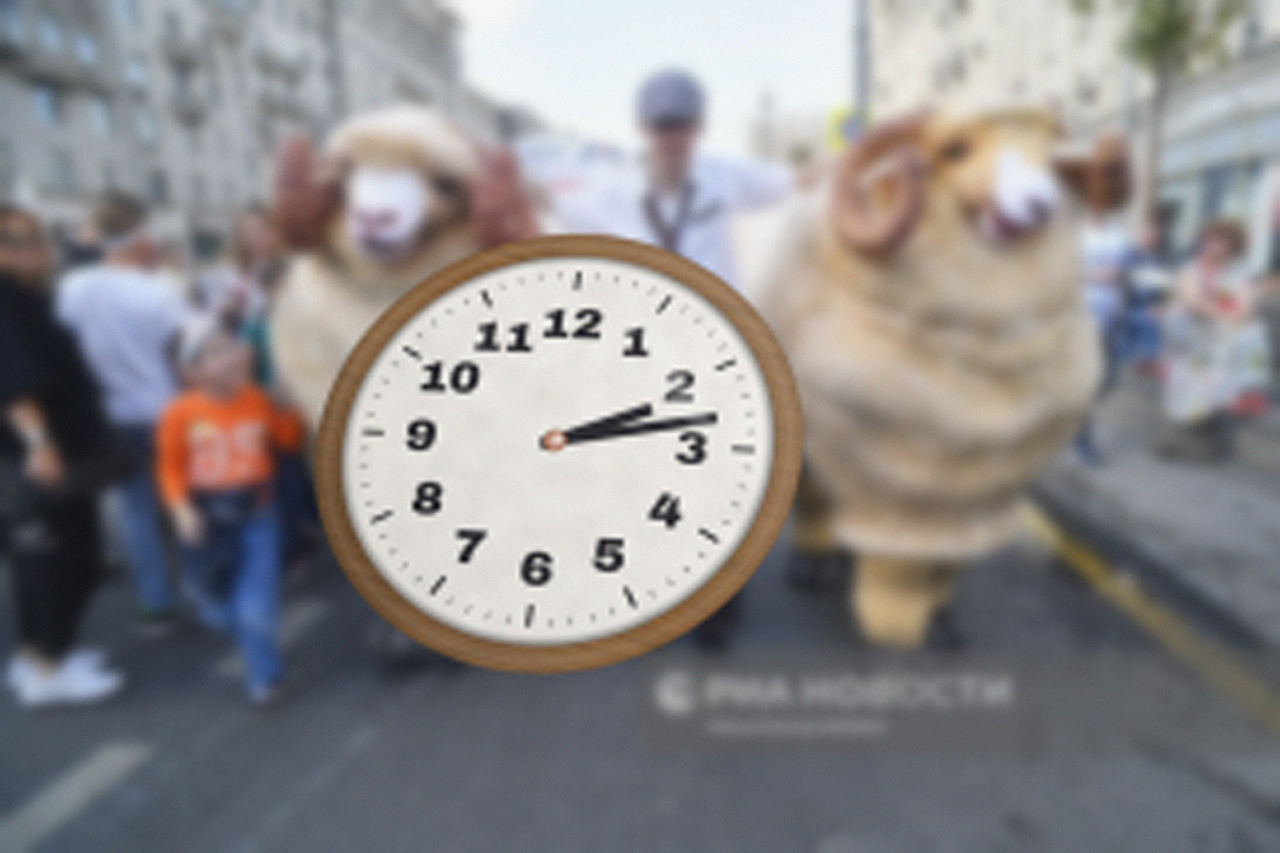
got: 2h13
